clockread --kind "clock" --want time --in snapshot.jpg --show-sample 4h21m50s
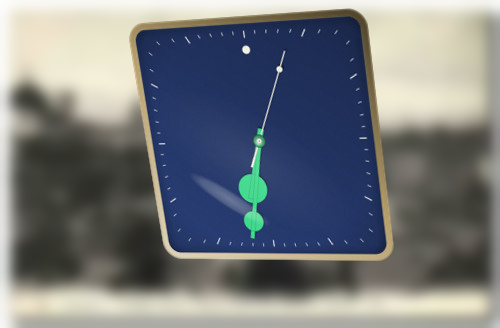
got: 6h32m04s
